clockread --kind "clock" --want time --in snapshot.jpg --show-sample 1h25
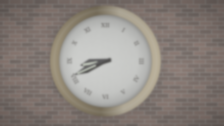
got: 8h41
